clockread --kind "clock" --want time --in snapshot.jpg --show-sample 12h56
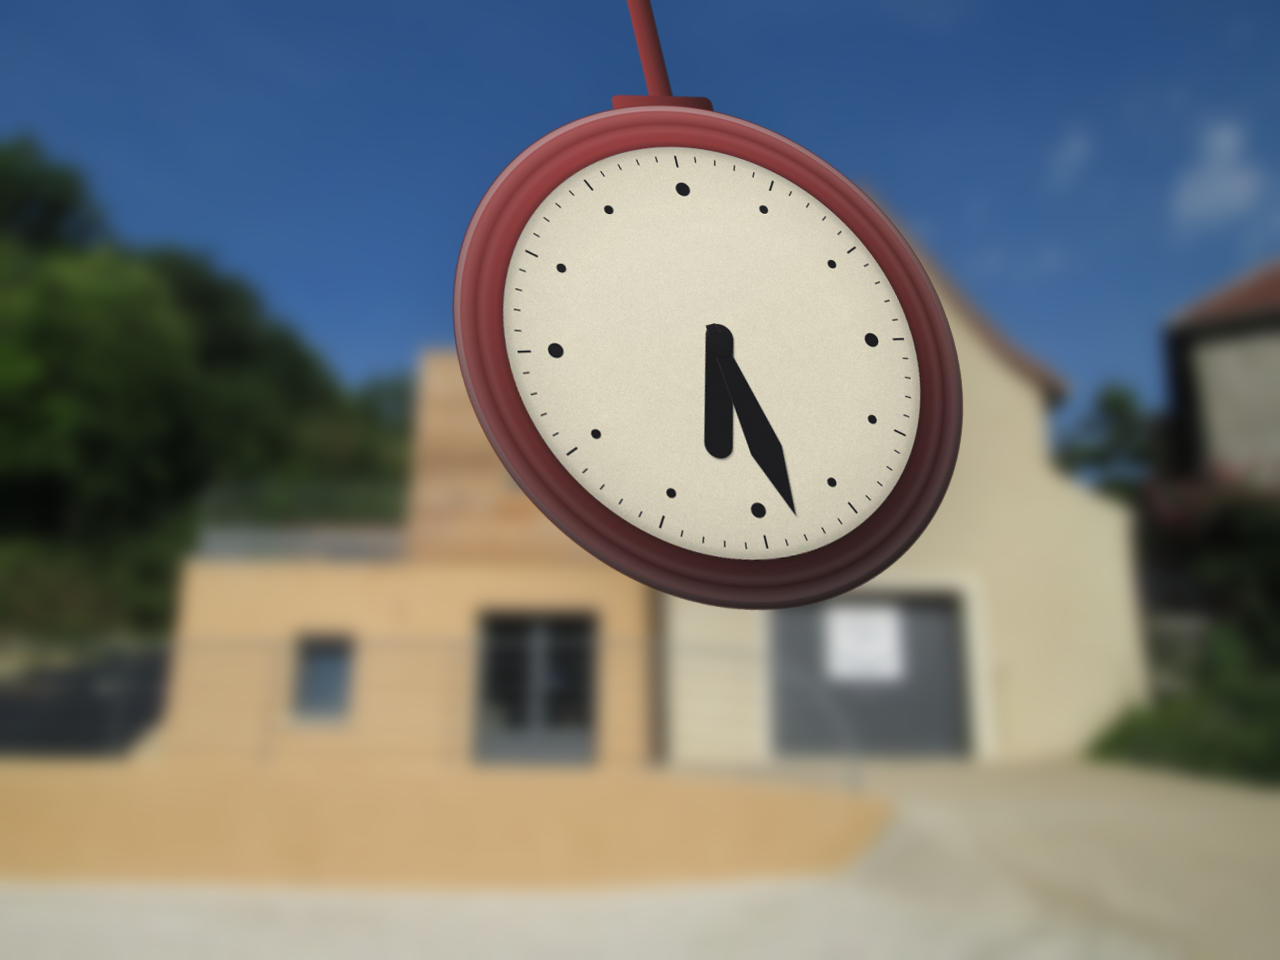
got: 6h28
